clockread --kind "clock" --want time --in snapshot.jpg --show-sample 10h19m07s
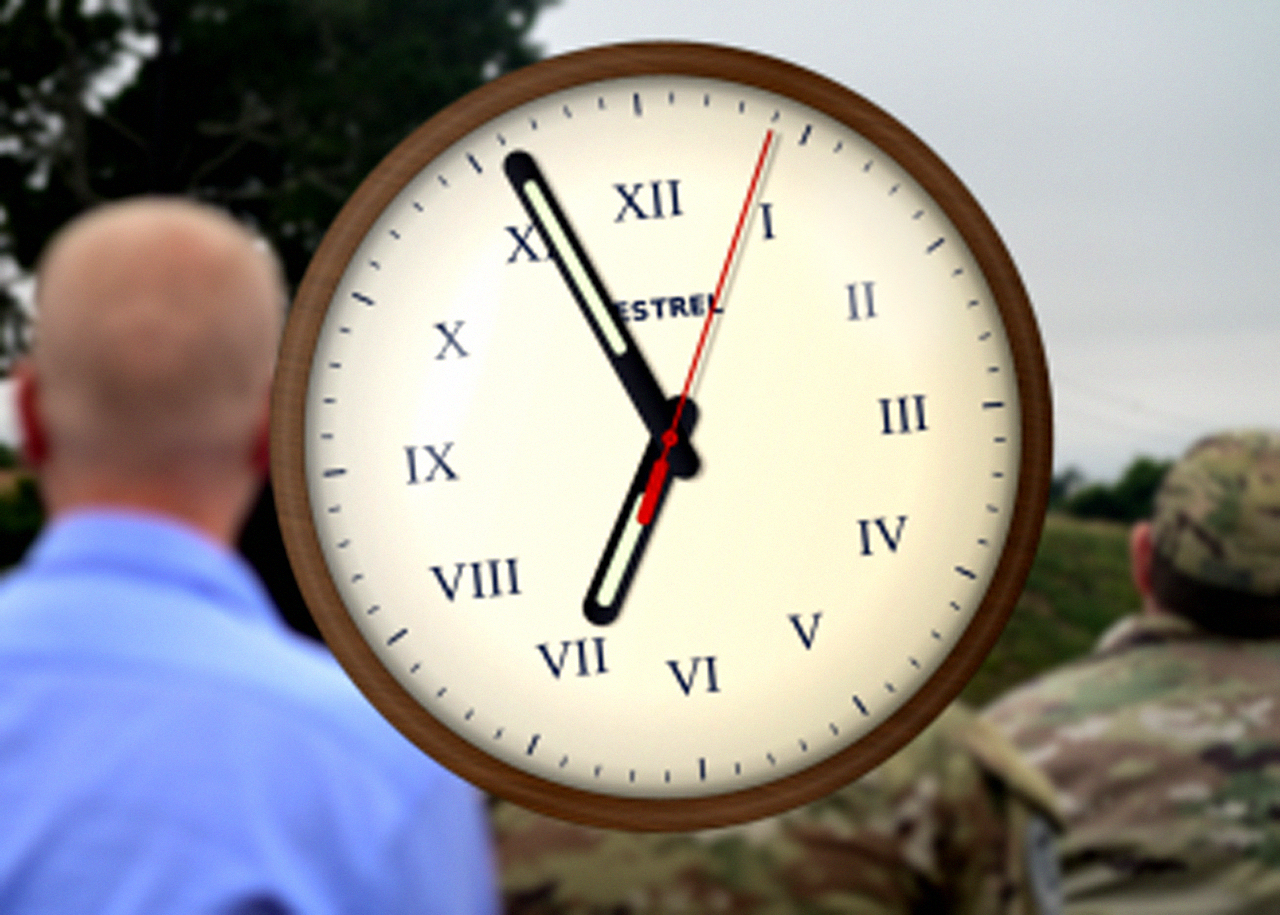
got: 6h56m04s
